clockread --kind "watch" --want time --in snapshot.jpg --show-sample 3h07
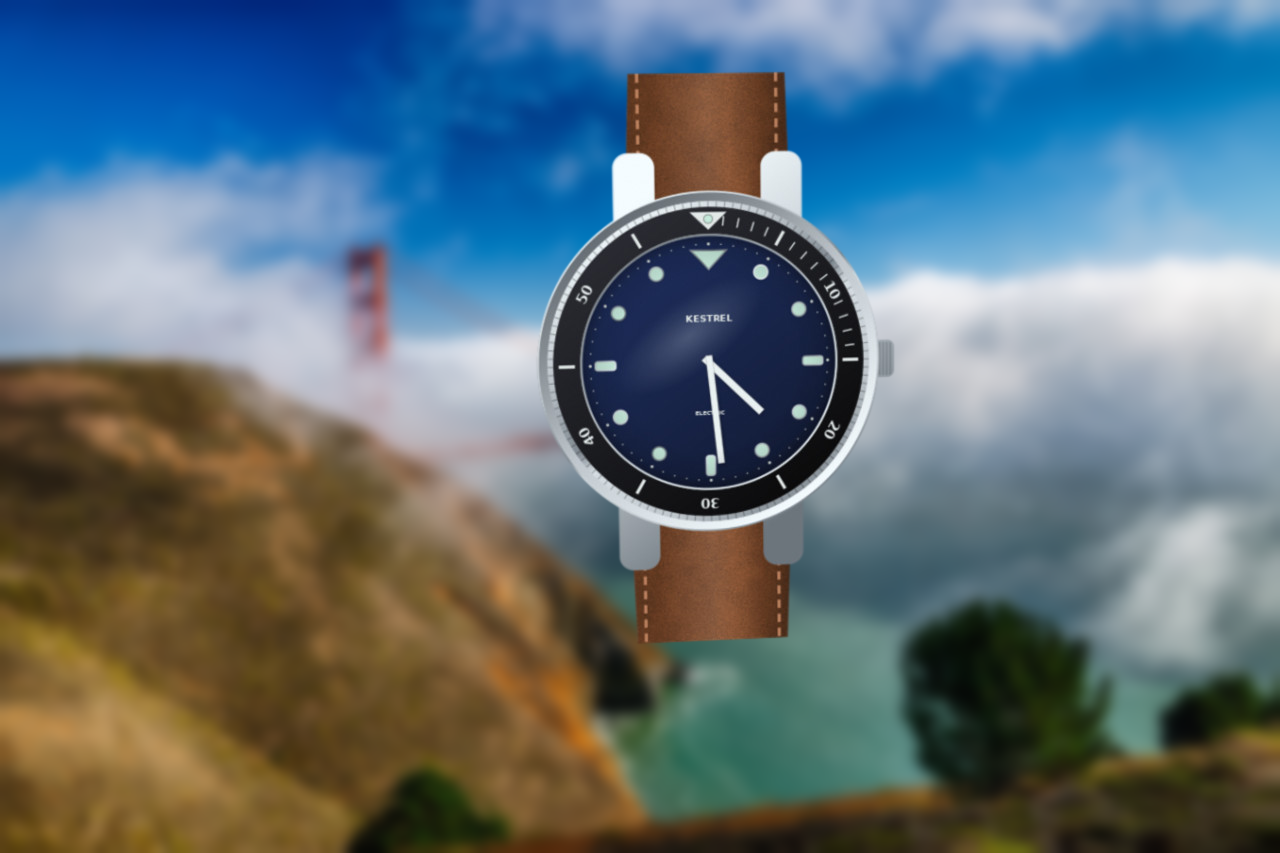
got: 4h29
